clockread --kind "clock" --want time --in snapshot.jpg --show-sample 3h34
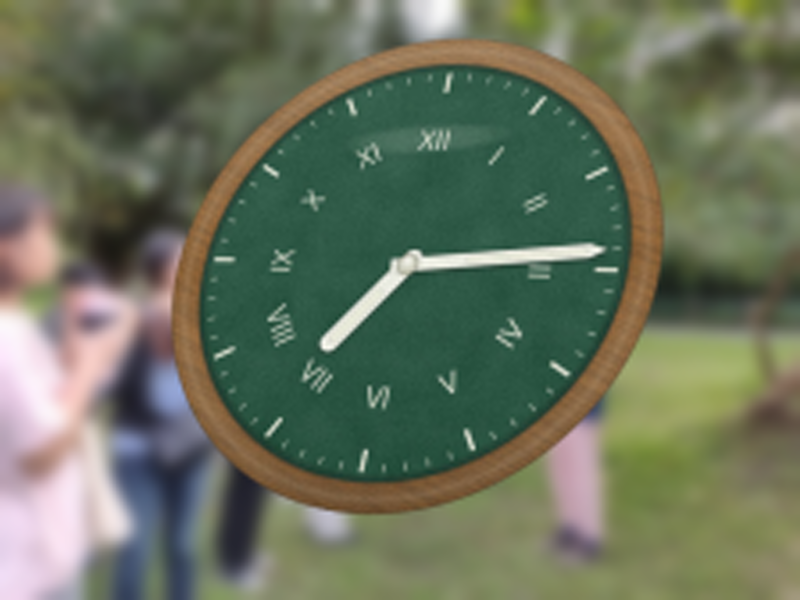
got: 7h14
